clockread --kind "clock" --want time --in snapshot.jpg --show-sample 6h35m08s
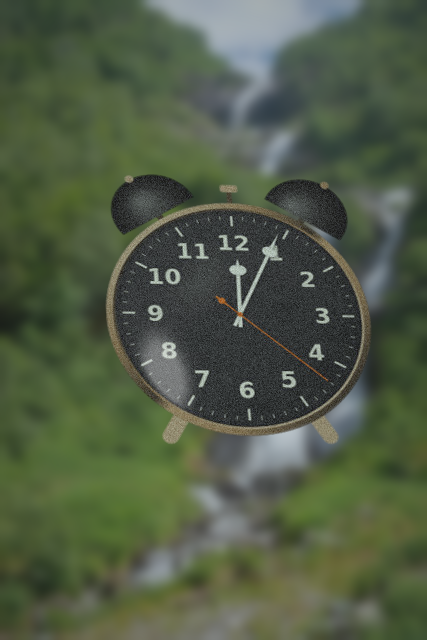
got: 12h04m22s
